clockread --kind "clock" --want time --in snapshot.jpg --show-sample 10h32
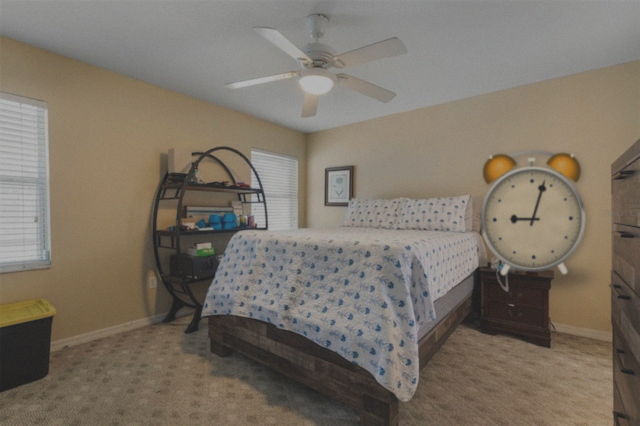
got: 9h03
